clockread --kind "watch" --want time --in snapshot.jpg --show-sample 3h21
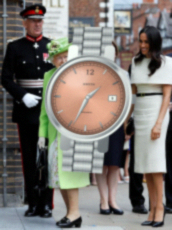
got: 1h34
